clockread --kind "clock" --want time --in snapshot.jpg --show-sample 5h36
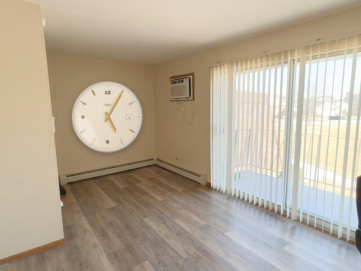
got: 5h05
